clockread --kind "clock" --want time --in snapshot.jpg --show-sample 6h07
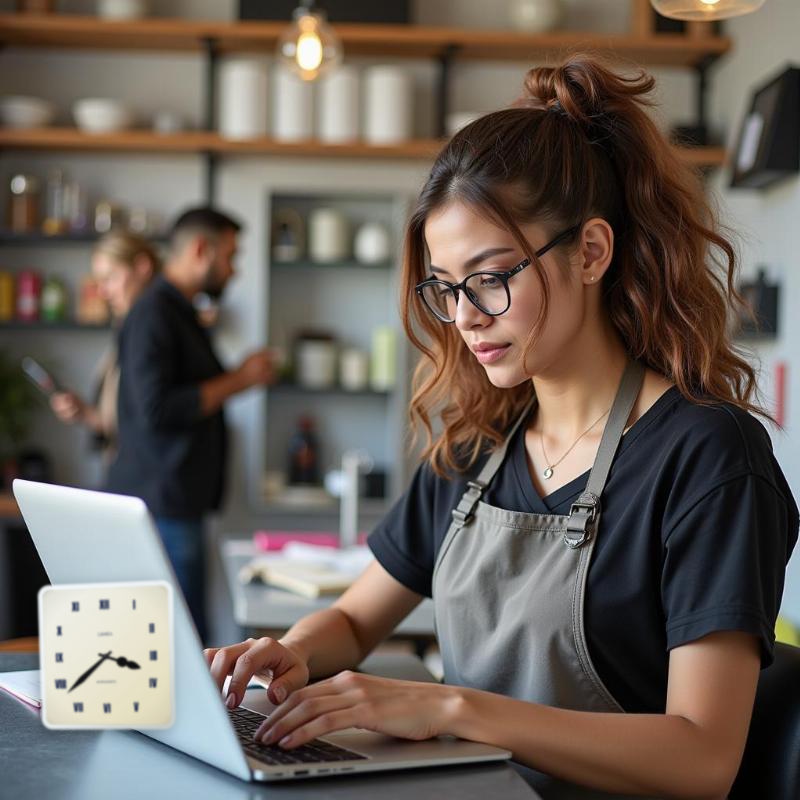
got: 3h38
